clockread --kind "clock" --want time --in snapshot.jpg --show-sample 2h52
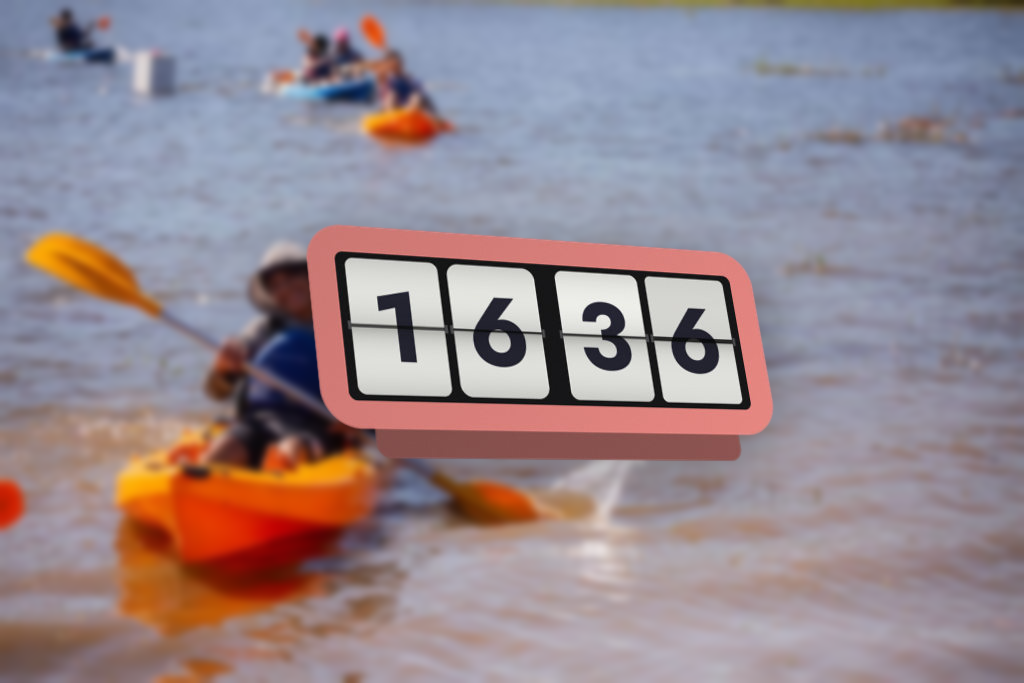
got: 16h36
